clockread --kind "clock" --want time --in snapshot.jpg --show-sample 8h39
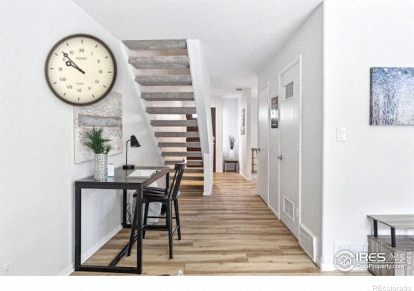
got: 9h52
